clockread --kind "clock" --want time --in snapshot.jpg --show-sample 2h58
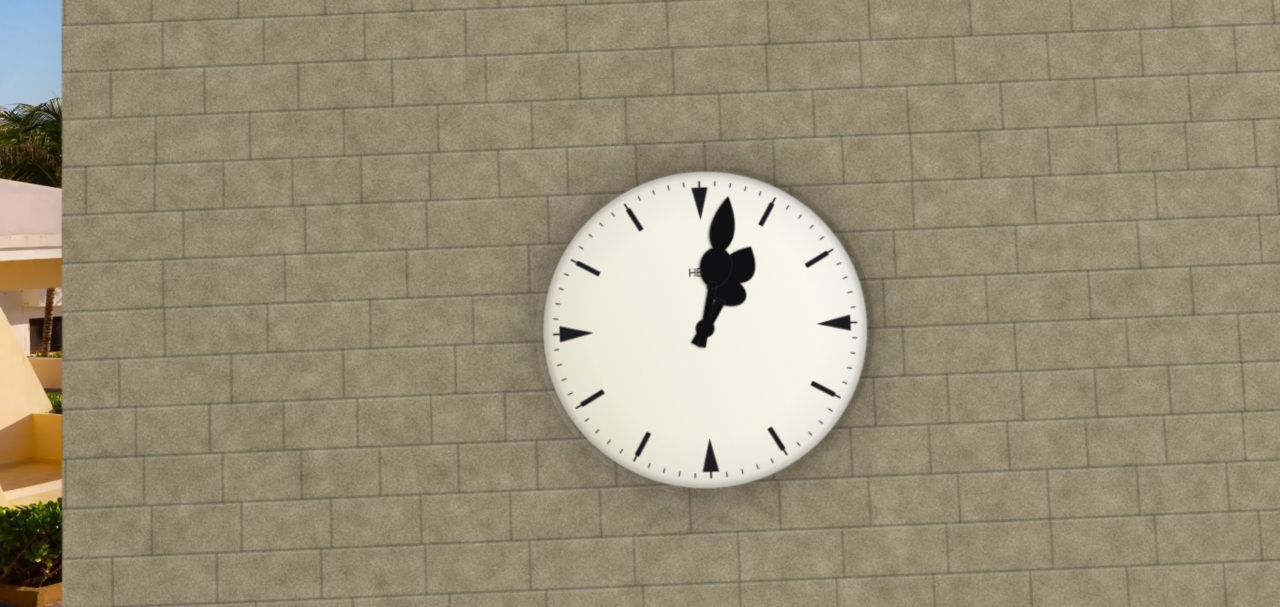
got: 1h02
